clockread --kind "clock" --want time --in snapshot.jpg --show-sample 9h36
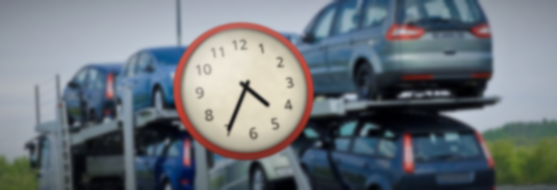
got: 4h35
